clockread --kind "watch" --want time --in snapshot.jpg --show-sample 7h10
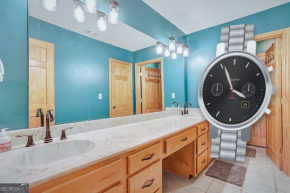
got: 3h56
